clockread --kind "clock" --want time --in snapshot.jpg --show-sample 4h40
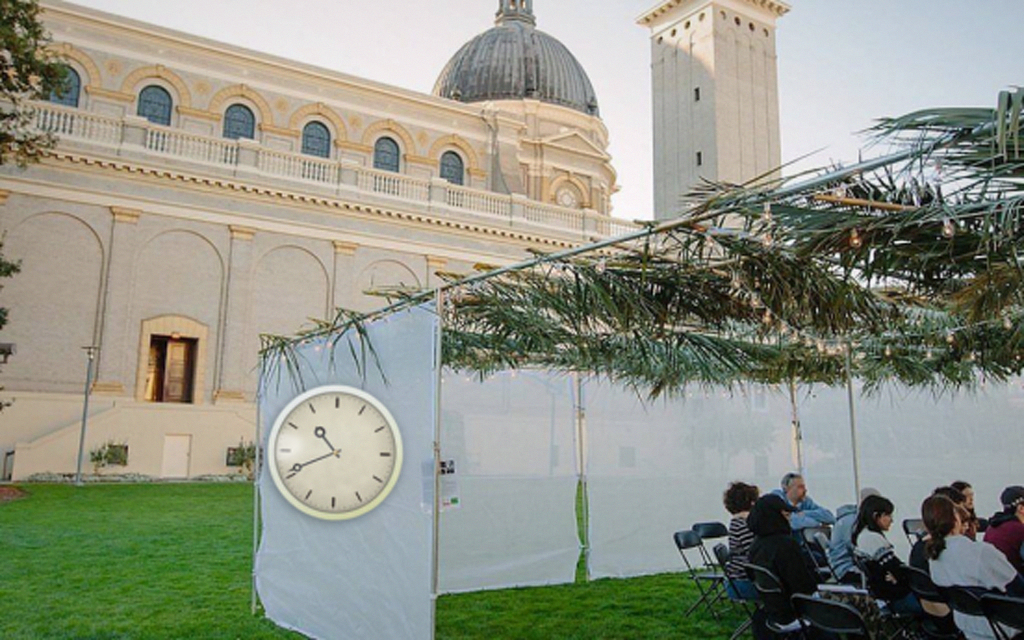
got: 10h41
